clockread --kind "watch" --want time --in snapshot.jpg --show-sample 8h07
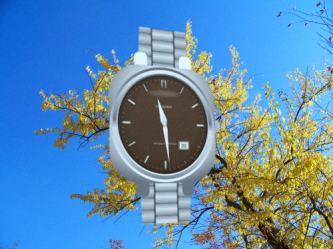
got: 11h29
